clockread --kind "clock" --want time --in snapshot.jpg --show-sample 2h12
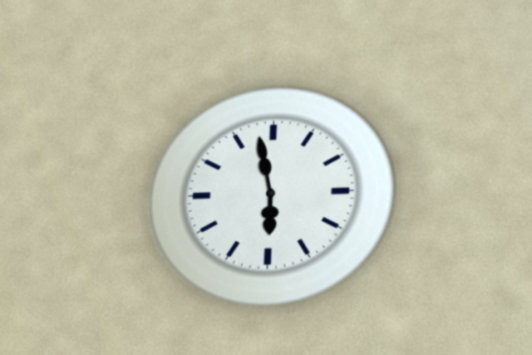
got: 5h58
